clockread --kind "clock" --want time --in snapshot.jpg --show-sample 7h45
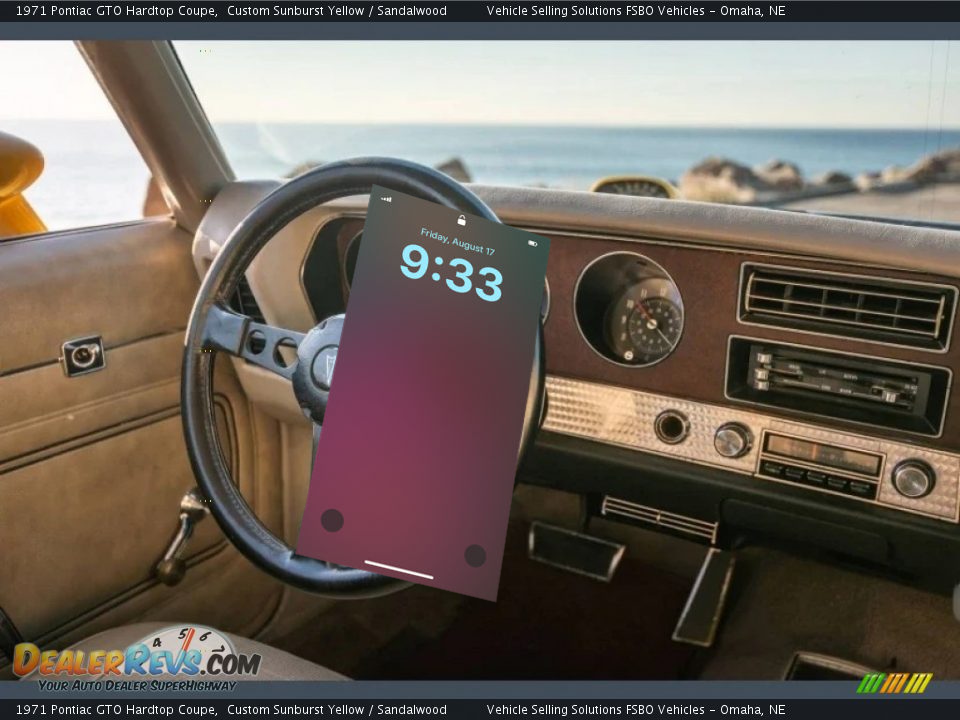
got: 9h33
